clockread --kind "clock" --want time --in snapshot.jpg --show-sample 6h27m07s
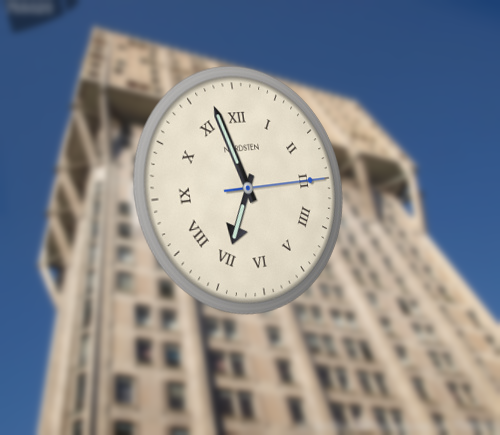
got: 6h57m15s
